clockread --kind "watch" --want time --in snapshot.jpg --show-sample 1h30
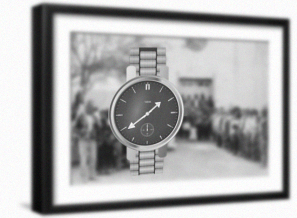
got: 1h39
